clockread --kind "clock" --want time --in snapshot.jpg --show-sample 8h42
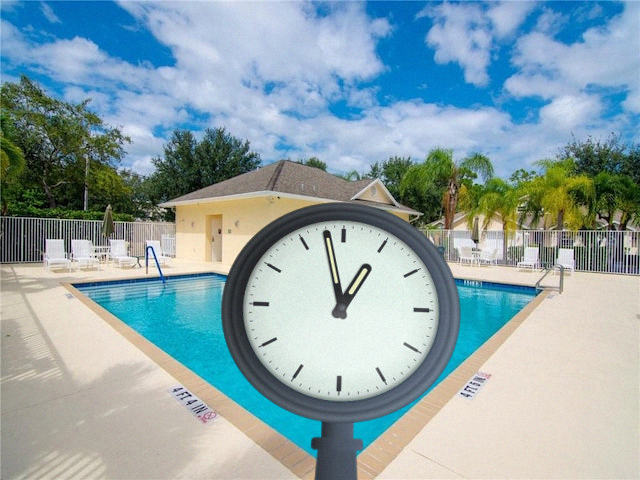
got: 12h58
